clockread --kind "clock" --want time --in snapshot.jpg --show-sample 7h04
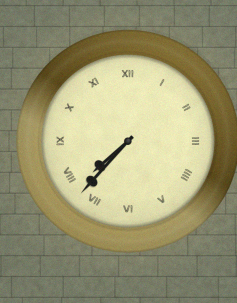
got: 7h37
